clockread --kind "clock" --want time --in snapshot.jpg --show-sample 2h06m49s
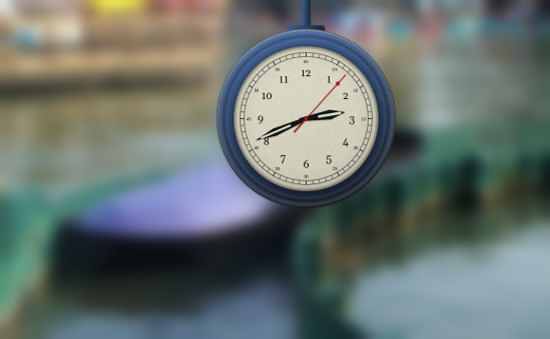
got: 2h41m07s
